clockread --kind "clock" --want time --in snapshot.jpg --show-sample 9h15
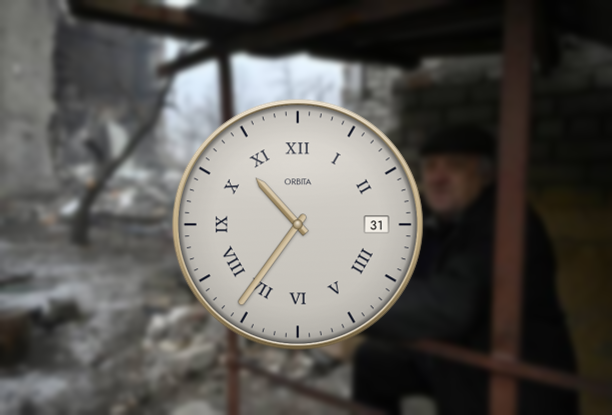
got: 10h36
